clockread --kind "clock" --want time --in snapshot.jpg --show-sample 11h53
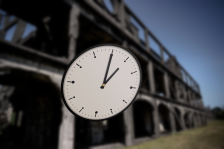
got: 1h00
